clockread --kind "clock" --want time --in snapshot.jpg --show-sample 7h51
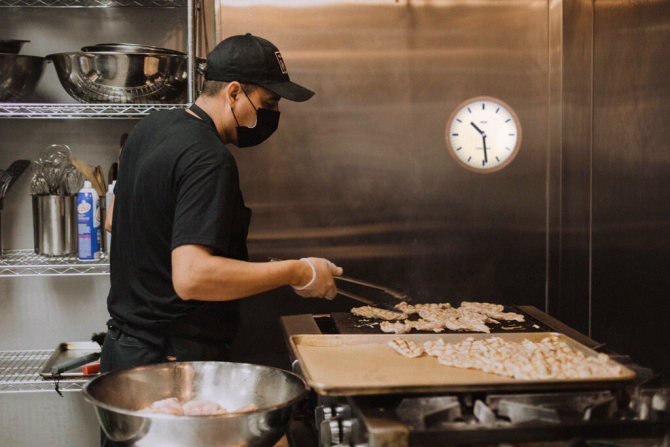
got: 10h29
